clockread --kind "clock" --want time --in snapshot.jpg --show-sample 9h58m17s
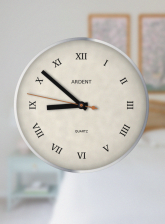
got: 8h51m47s
